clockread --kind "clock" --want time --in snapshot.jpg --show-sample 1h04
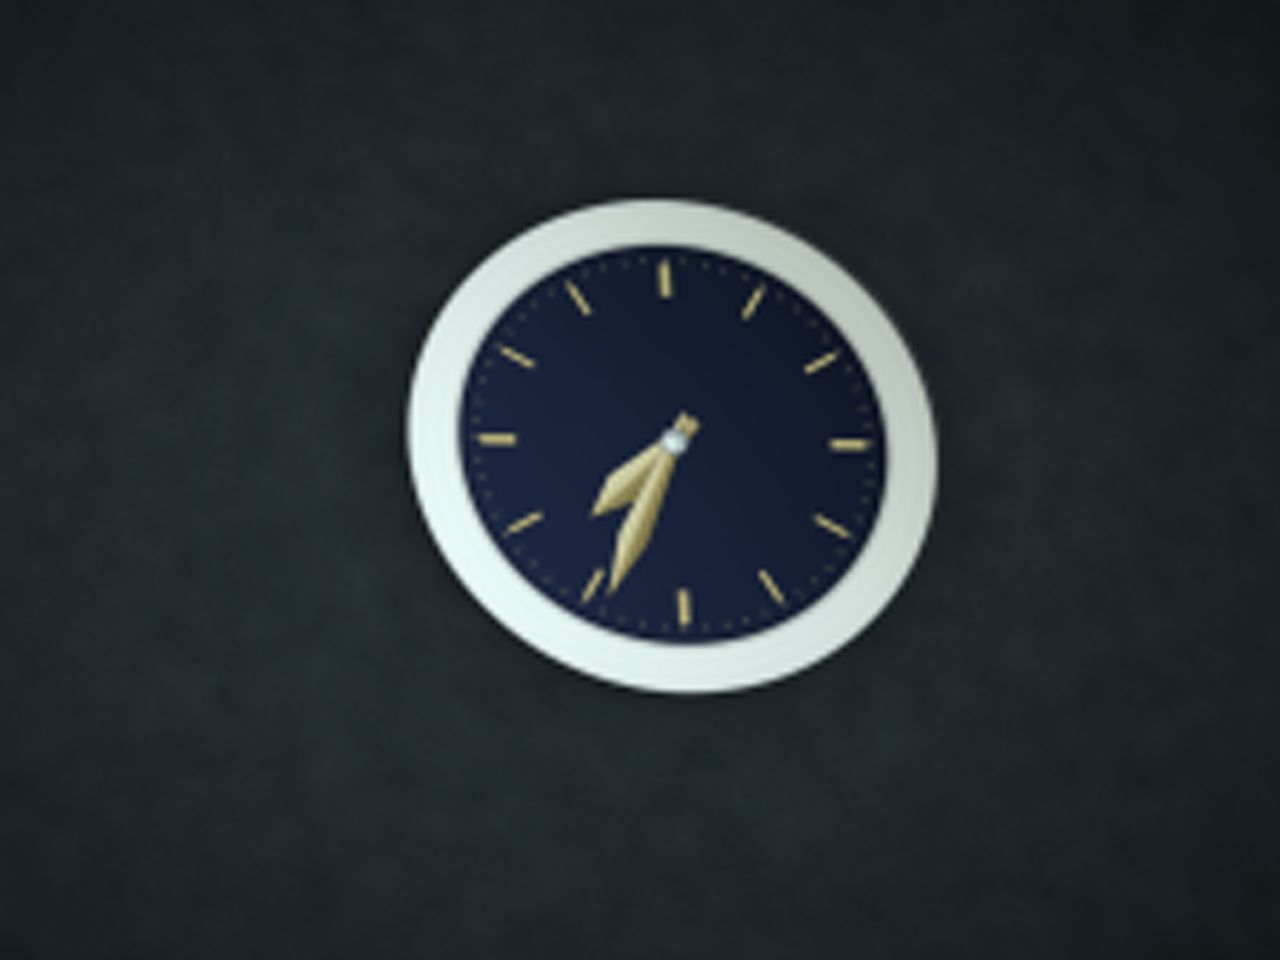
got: 7h34
